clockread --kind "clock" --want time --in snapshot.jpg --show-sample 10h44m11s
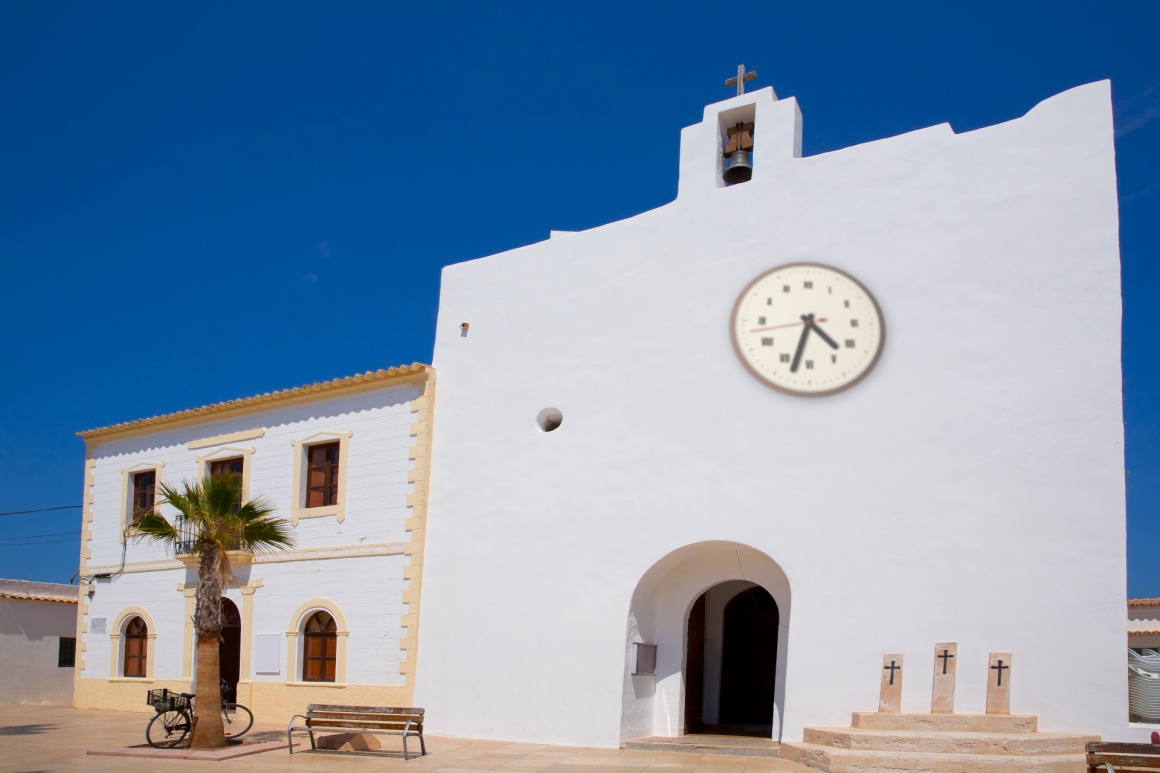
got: 4h32m43s
